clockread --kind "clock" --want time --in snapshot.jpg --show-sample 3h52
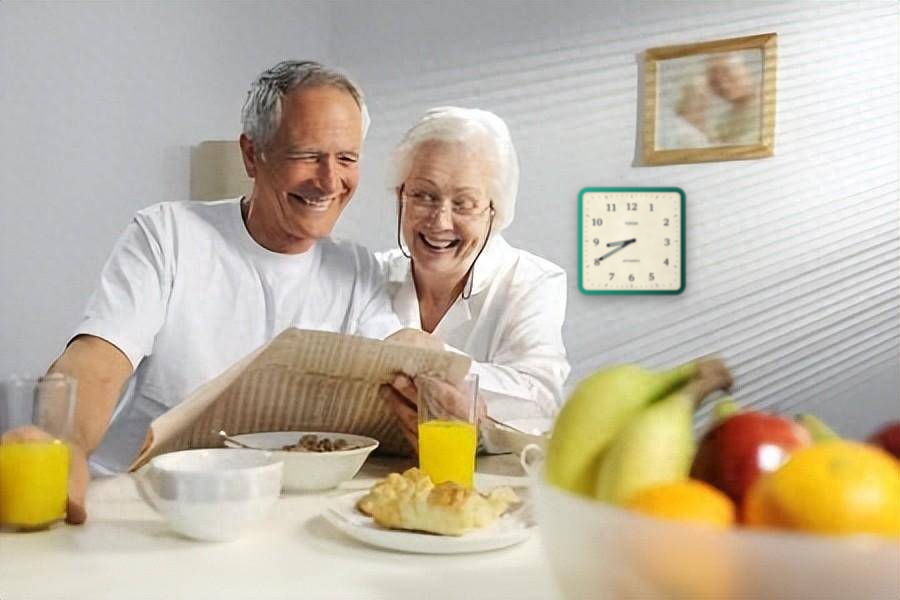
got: 8h40
